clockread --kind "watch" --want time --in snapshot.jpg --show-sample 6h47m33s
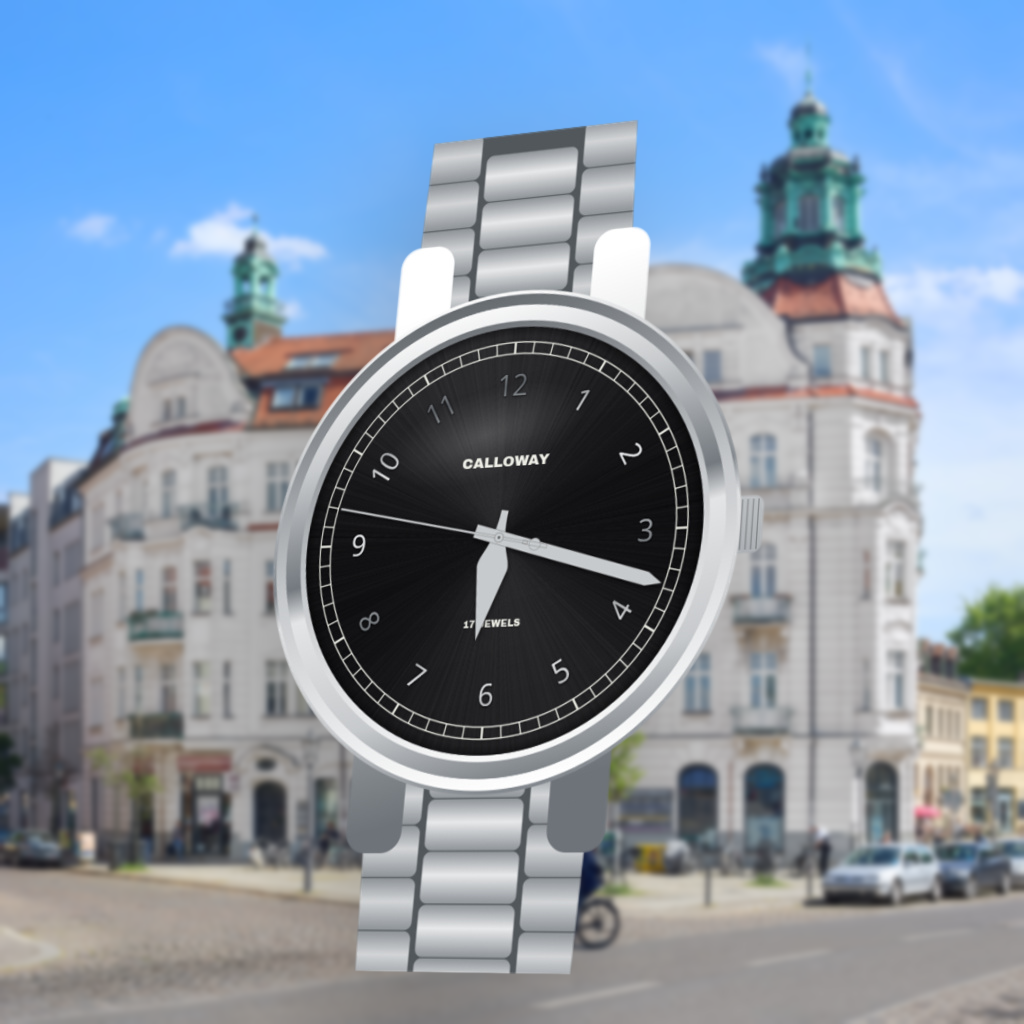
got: 6h17m47s
